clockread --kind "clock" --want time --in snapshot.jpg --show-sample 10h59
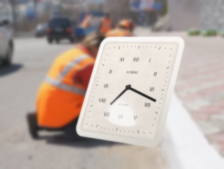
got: 7h18
